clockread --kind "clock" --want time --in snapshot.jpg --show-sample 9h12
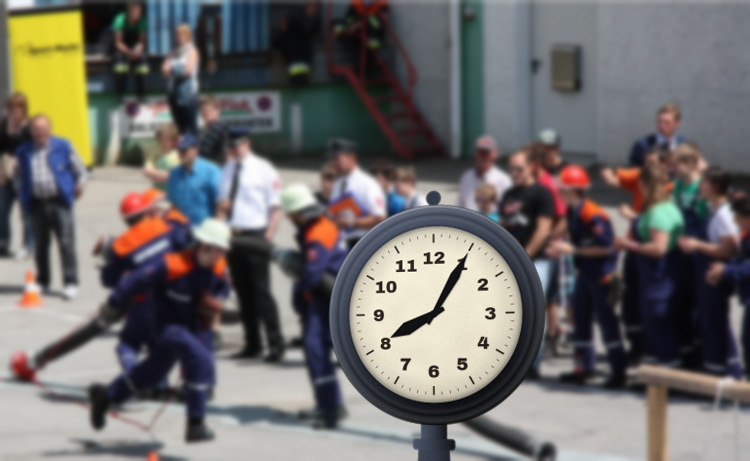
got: 8h05
